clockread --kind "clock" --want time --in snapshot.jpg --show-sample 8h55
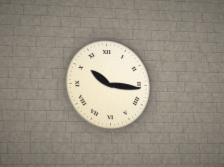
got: 10h16
